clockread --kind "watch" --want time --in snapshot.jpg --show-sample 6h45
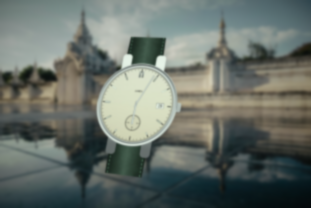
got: 6h04
